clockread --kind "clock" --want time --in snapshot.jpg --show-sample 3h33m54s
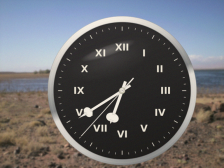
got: 6h39m37s
